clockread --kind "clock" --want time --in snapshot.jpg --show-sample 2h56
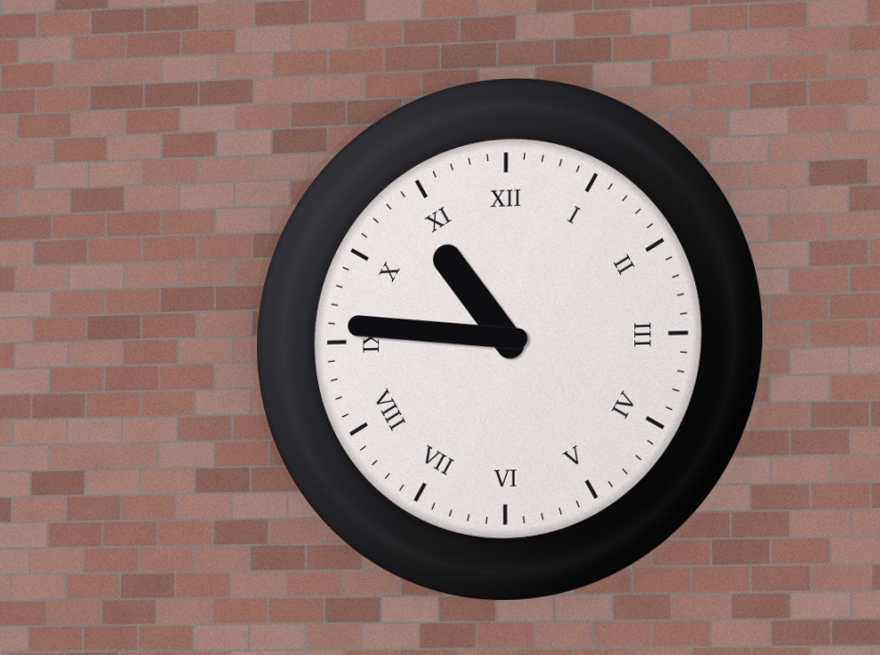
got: 10h46
